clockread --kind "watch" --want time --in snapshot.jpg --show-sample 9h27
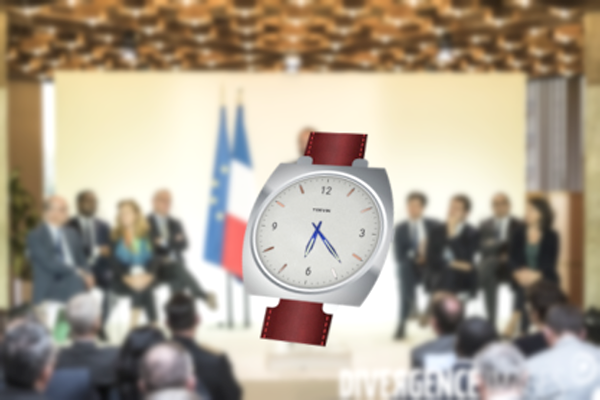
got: 6h23
